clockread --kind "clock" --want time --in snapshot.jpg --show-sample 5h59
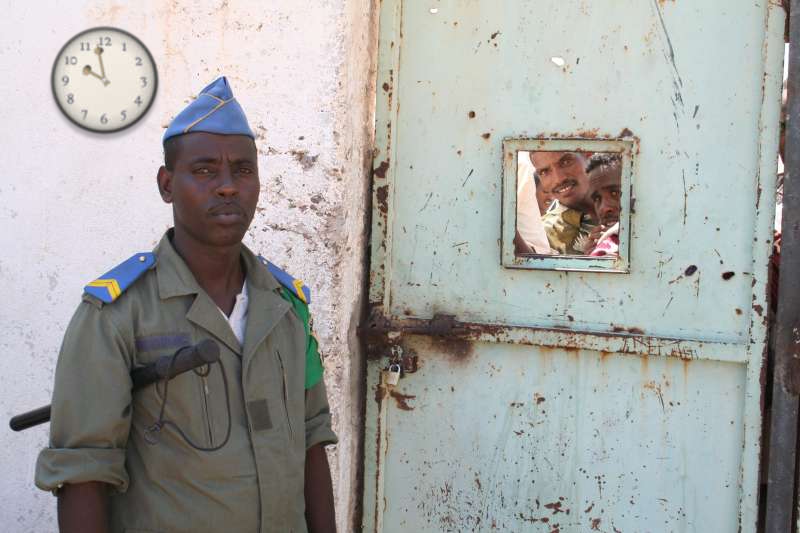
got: 9h58
